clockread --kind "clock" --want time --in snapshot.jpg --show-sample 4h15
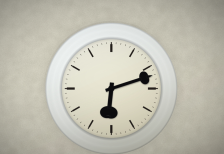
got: 6h12
